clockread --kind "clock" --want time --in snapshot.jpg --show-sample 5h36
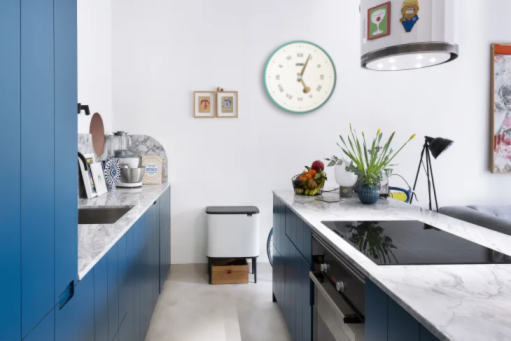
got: 5h04
